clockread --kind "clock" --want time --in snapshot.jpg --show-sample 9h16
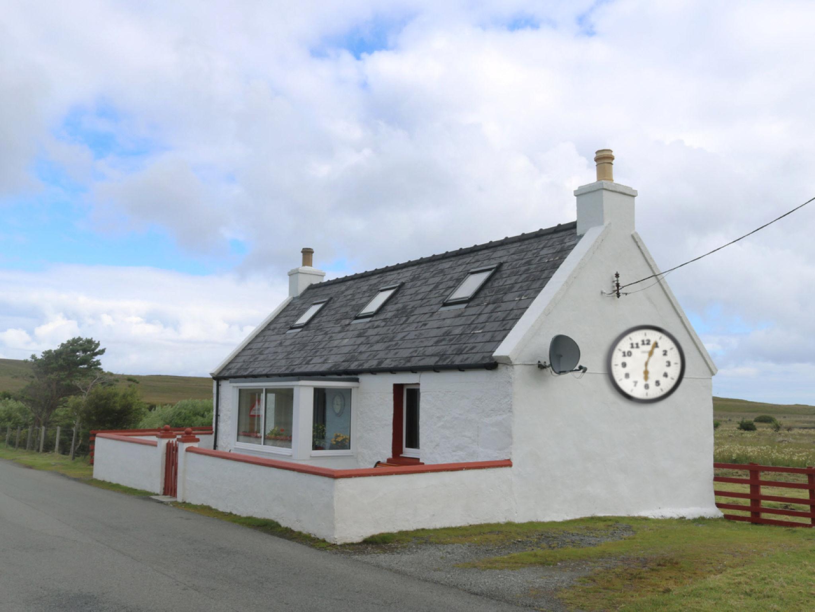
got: 6h04
